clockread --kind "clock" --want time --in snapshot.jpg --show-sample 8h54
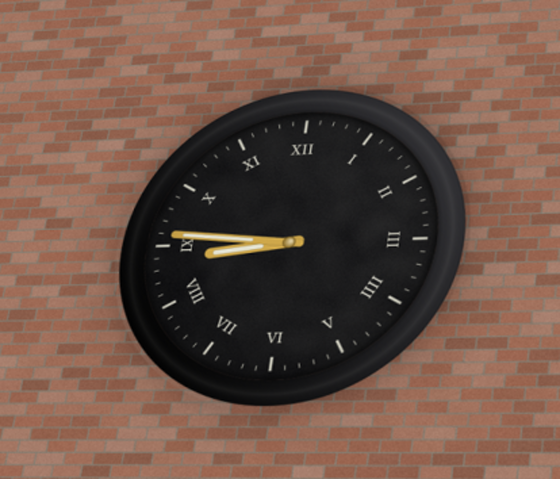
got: 8h46
